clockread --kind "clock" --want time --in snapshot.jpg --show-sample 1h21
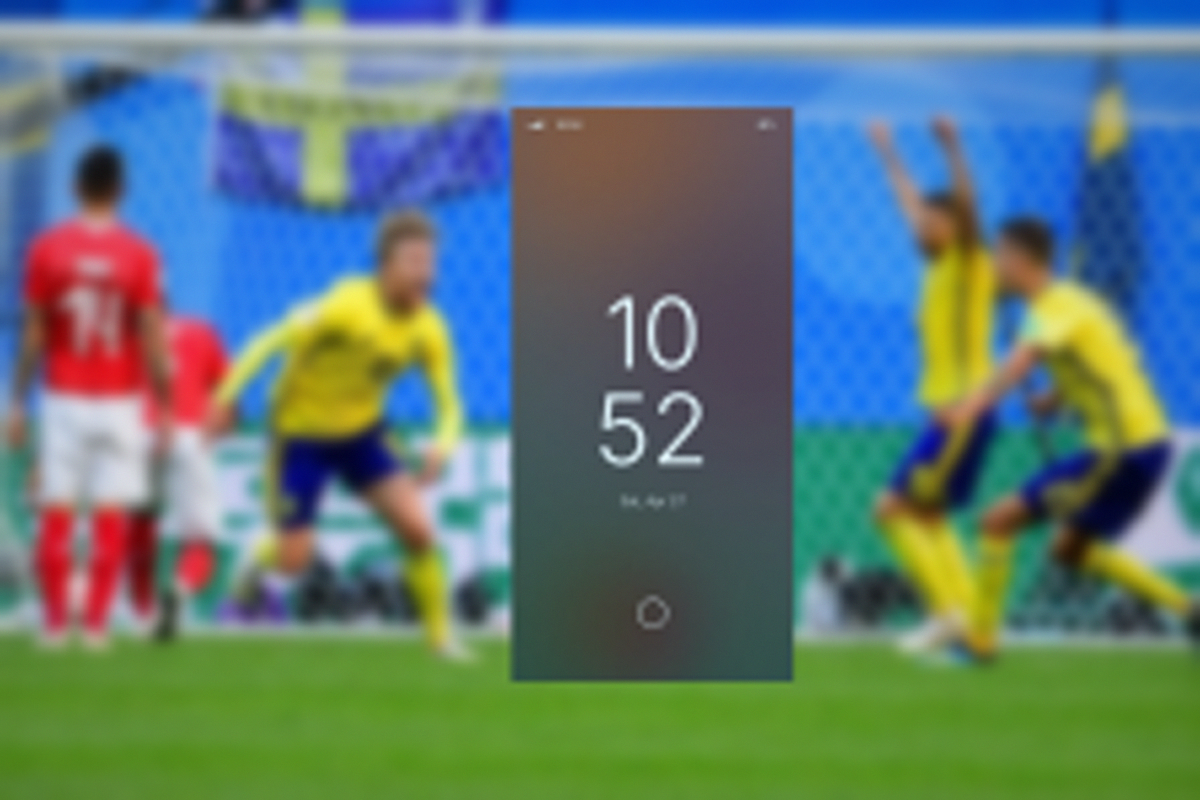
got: 10h52
